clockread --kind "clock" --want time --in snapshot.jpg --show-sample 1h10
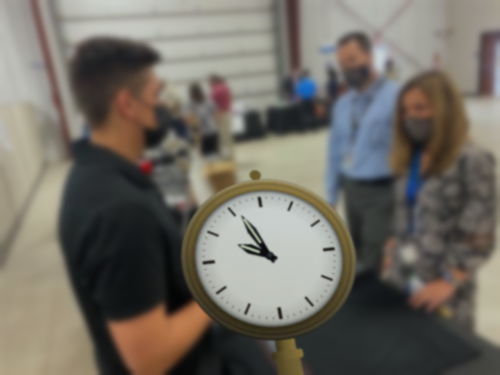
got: 9h56
